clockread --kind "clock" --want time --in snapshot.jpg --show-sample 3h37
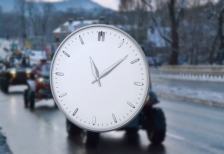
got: 11h08
